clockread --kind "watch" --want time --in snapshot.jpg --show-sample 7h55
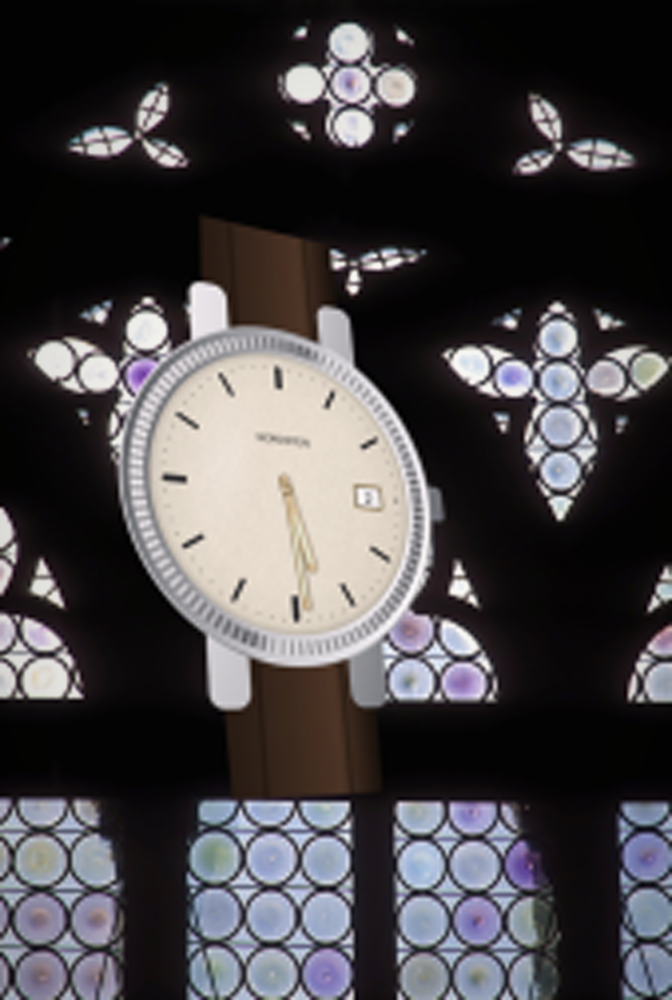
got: 5h29
